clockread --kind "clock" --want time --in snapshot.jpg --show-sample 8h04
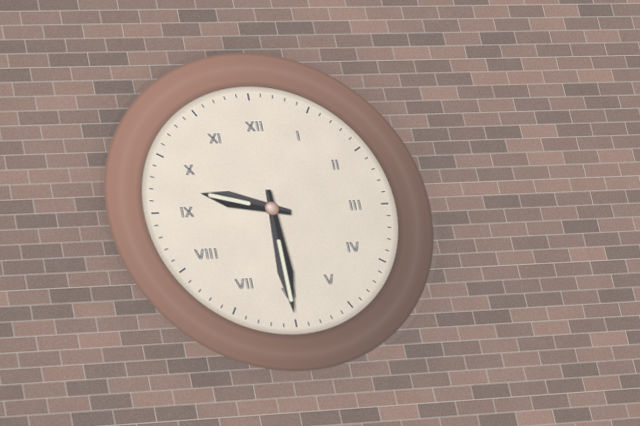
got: 9h30
